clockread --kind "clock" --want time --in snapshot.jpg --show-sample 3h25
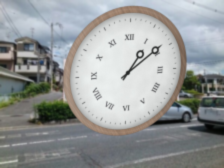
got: 1h09
